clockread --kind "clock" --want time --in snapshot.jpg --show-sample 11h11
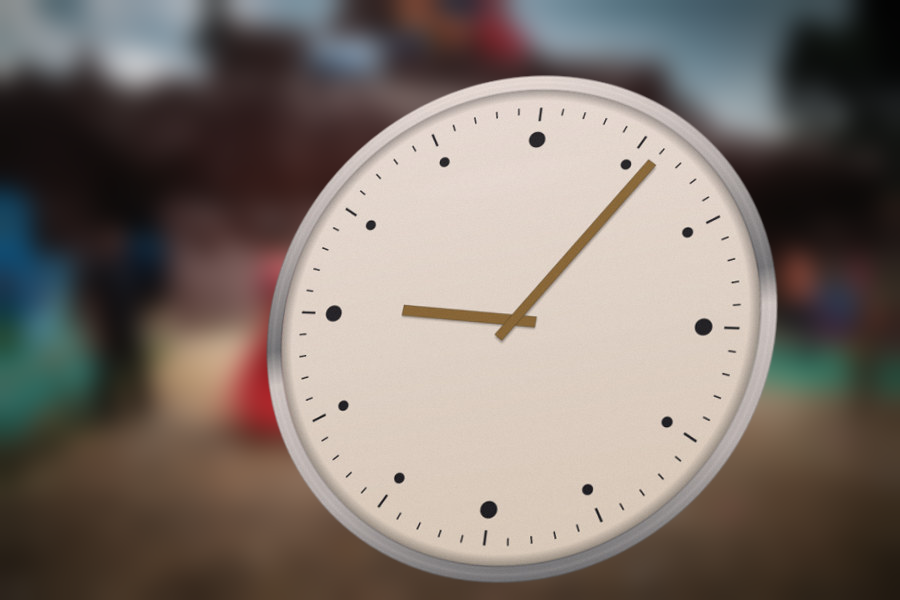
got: 9h06
